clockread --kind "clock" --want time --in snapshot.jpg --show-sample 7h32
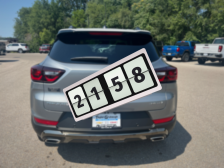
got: 21h58
